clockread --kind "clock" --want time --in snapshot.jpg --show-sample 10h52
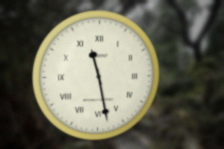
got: 11h28
